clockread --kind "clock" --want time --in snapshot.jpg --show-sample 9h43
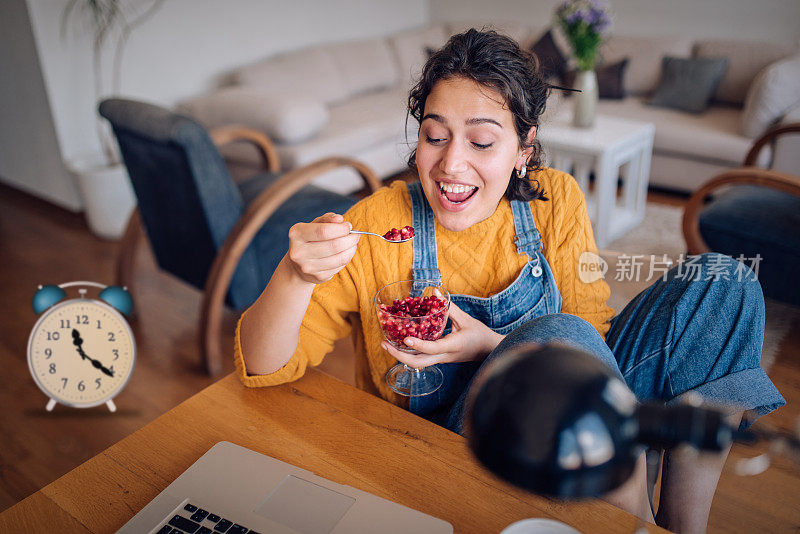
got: 11h21
